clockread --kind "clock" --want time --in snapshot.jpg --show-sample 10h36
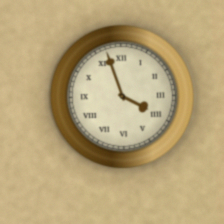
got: 3h57
